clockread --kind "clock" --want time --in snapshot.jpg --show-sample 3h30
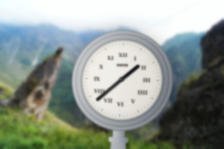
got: 1h38
